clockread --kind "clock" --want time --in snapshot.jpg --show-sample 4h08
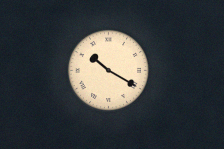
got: 10h20
